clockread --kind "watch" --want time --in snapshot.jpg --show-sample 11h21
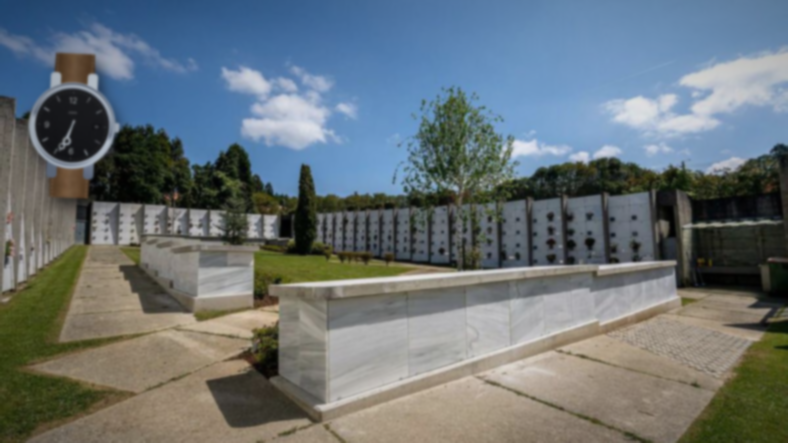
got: 6h34
